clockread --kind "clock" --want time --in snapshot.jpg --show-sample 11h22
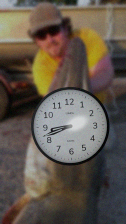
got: 8h42
